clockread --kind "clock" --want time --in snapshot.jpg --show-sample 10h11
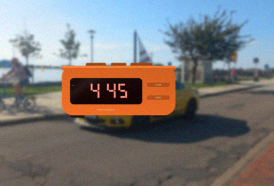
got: 4h45
